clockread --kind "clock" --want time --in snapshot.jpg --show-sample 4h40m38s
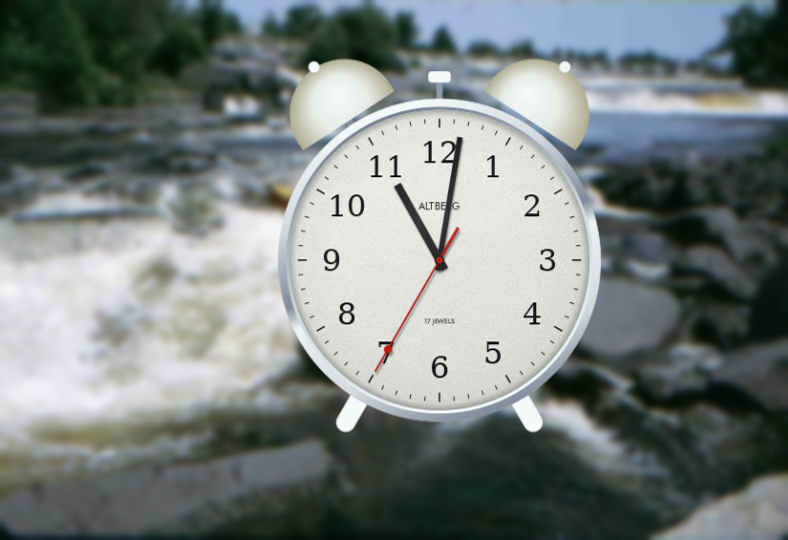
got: 11h01m35s
